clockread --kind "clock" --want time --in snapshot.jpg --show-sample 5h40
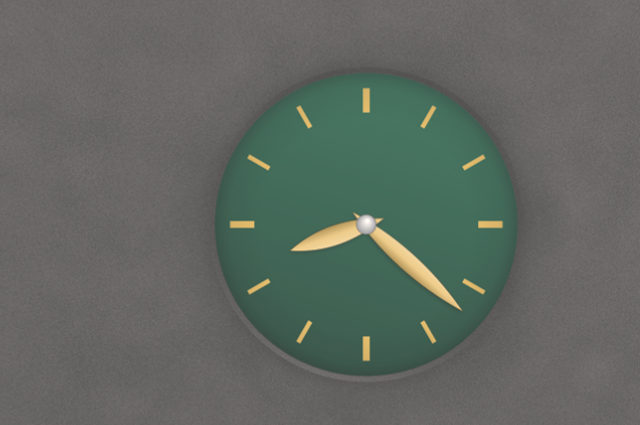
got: 8h22
